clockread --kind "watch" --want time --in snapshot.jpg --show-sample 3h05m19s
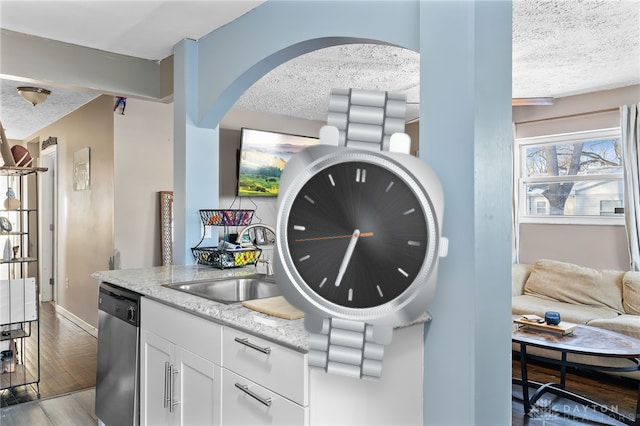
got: 6h32m43s
